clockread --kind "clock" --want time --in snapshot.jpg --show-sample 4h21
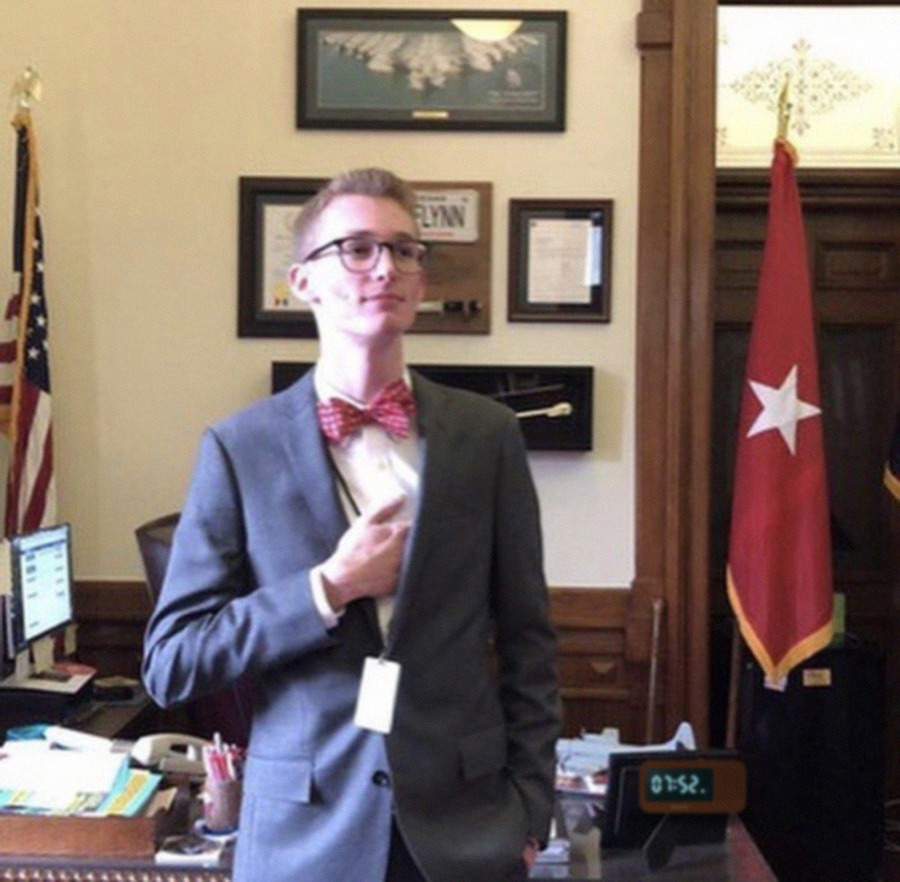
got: 7h52
